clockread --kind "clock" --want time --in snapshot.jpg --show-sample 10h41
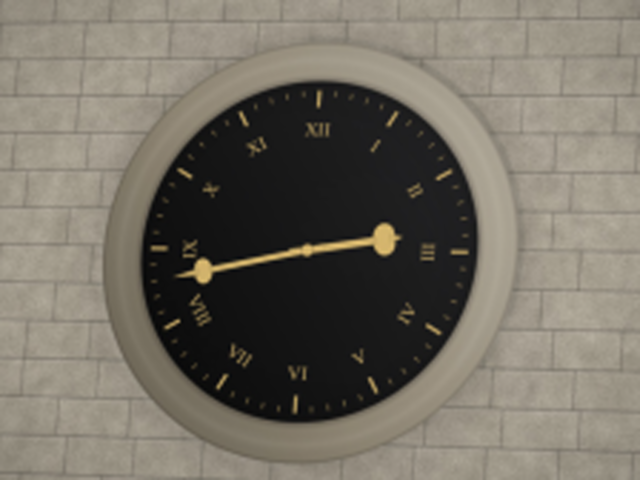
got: 2h43
